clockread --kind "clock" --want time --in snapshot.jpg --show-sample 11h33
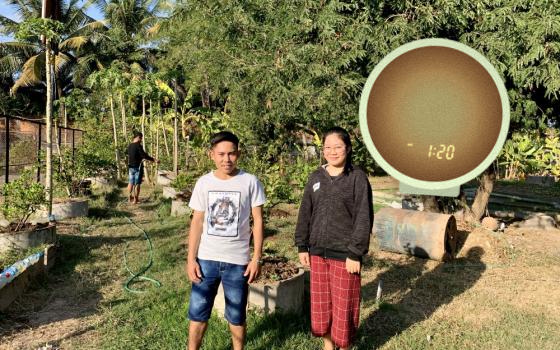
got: 1h20
